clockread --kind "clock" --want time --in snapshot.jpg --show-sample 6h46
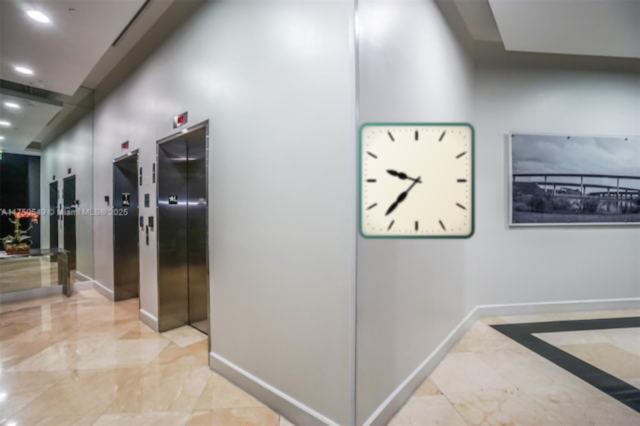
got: 9h37
